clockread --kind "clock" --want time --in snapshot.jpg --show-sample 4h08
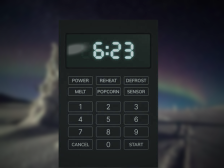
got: 6h23
